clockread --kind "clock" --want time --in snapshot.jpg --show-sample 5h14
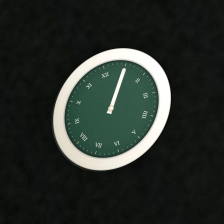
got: 1h05
